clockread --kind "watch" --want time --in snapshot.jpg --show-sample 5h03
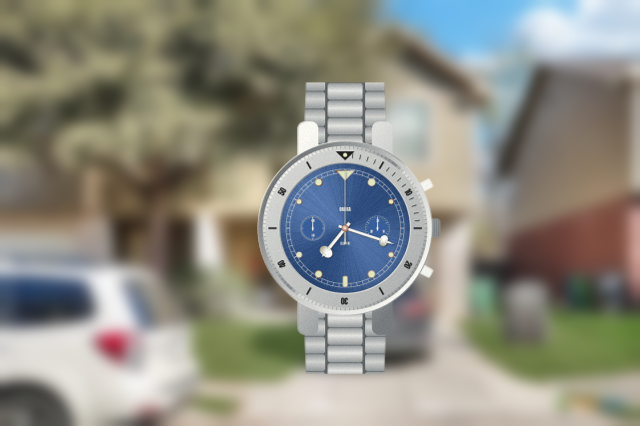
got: 7h18
